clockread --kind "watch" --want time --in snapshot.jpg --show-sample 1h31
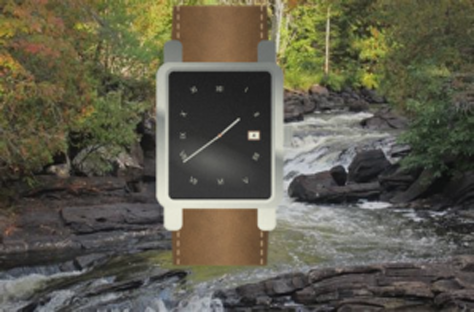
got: 1h39
